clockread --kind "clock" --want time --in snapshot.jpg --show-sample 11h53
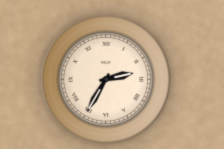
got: 2h35
